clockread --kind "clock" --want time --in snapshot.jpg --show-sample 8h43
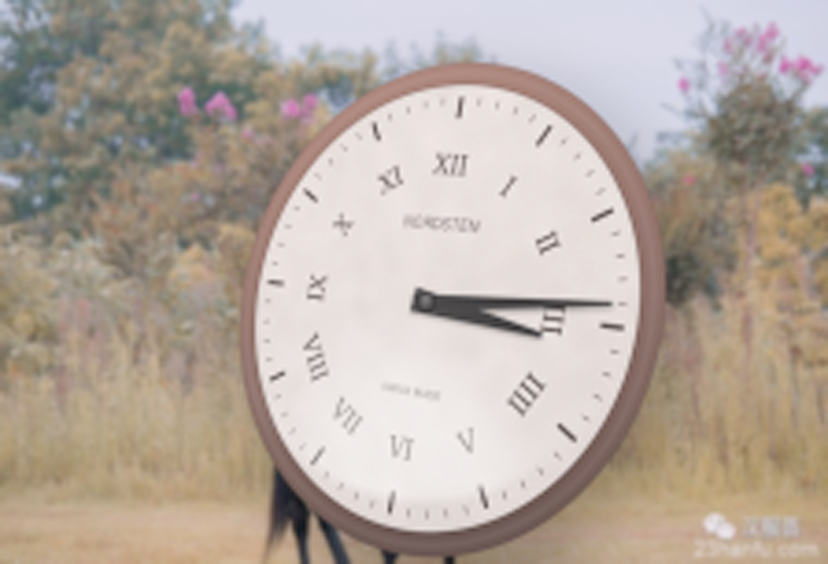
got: 3h14
